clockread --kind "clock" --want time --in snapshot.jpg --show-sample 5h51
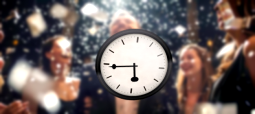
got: 5h44
